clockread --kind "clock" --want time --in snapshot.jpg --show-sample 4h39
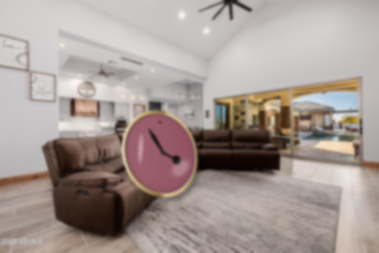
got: 3h55
